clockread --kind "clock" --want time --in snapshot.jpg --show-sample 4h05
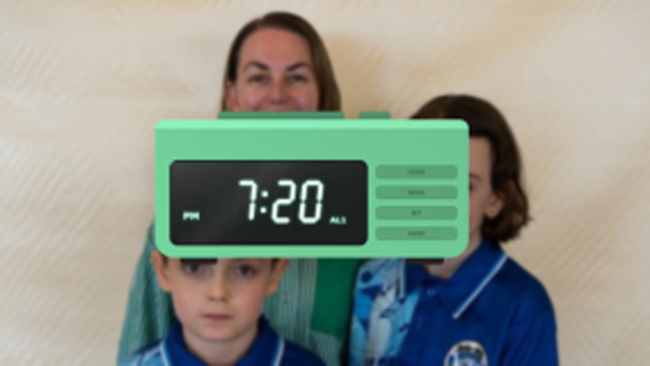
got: 7h20
